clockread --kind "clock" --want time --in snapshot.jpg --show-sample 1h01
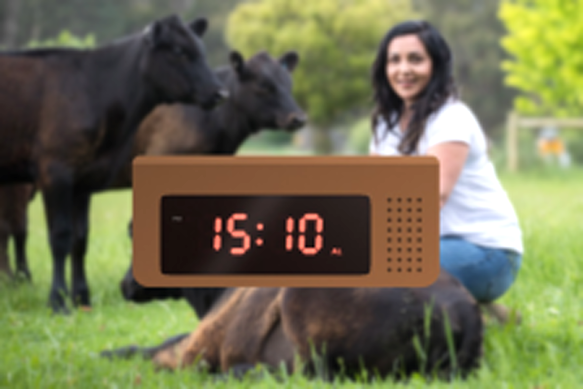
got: 15h10
